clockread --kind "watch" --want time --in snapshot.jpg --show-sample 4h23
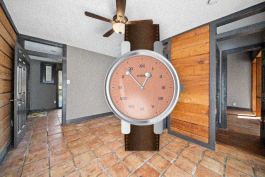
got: 12h53
